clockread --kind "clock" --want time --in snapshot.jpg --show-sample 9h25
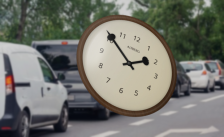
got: 1h51
